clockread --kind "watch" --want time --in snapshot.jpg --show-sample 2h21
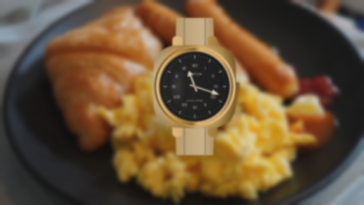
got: 11h18
